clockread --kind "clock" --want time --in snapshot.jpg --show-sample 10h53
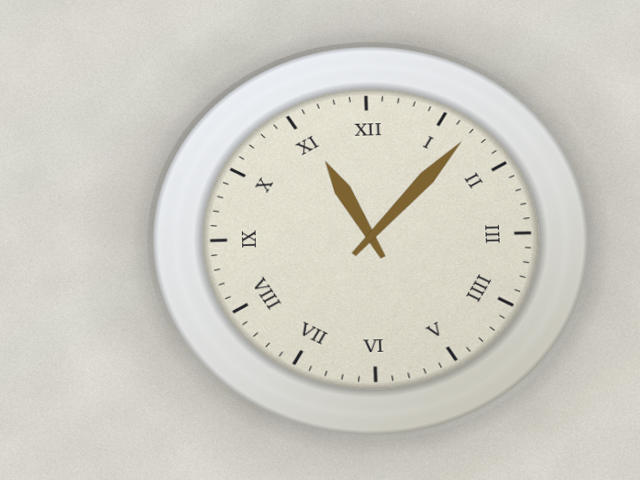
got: 11h07
